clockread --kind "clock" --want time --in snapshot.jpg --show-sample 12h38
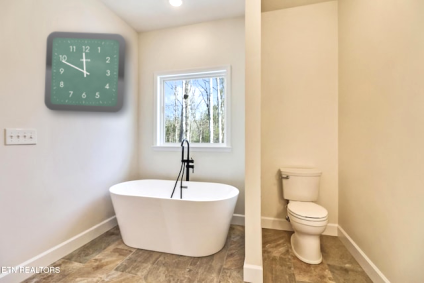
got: 11h49
